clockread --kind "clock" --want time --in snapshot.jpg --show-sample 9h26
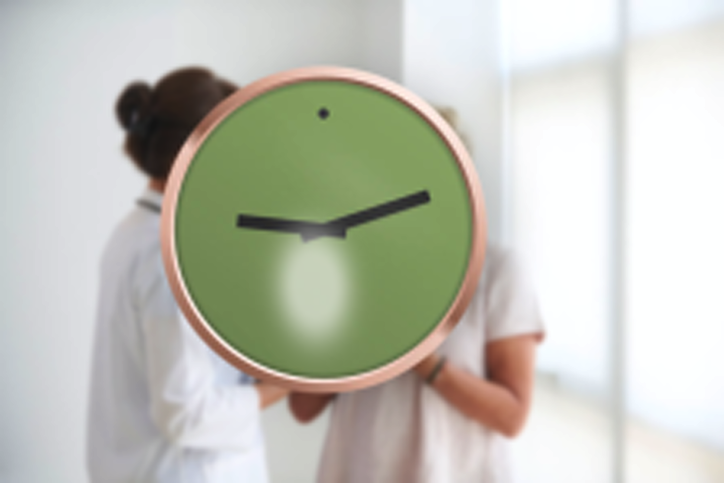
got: 9h12
